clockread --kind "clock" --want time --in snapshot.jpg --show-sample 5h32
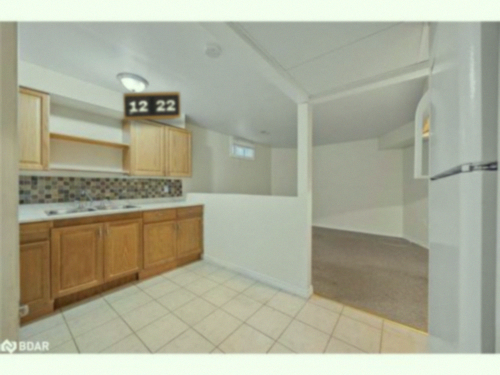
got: 12h22
